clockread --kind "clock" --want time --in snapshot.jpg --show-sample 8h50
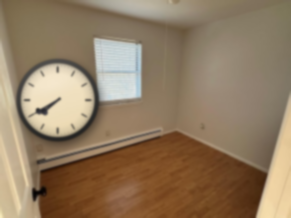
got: 7h40
